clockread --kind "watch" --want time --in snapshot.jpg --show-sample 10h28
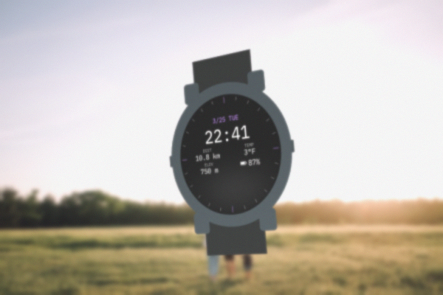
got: 22h41
